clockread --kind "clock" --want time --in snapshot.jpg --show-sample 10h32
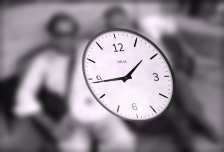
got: 1h44
